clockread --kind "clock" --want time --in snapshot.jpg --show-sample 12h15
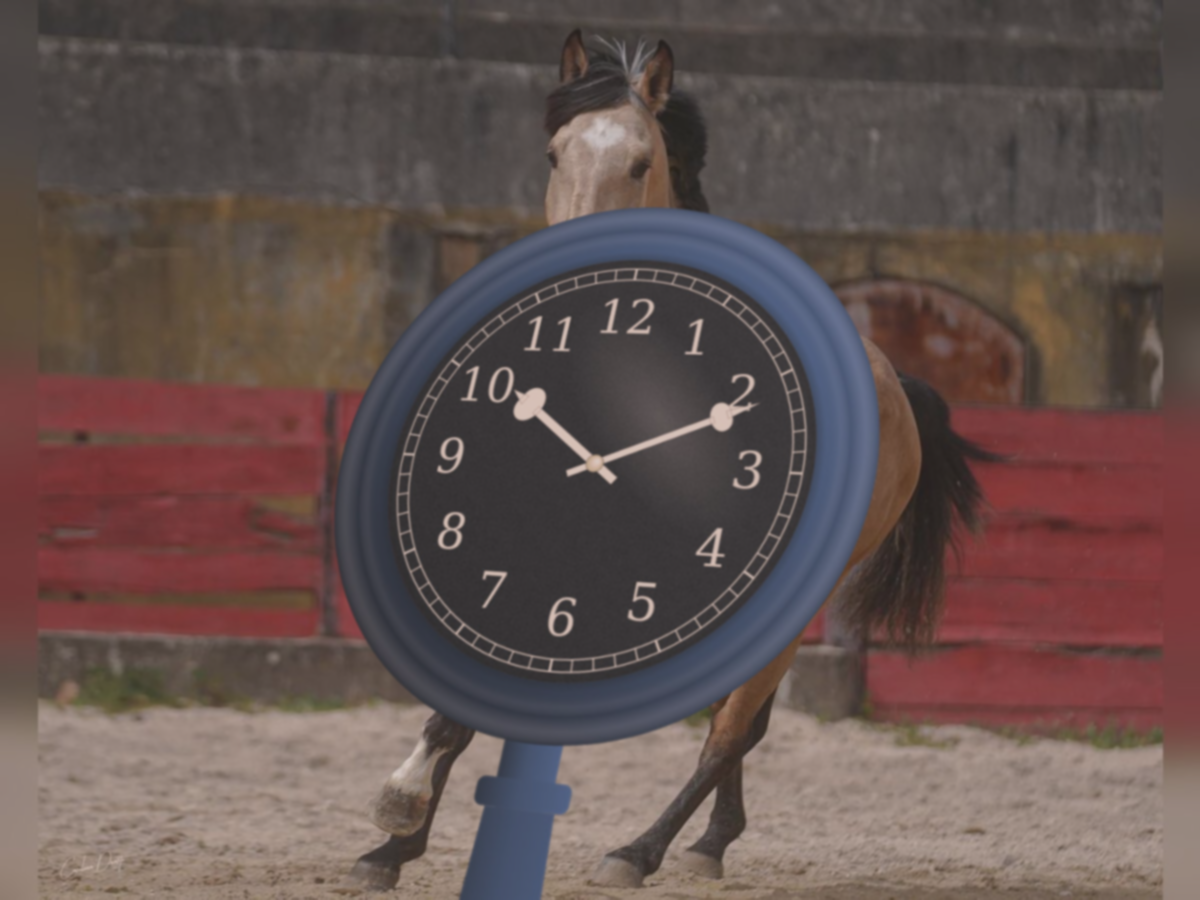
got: 10h11
